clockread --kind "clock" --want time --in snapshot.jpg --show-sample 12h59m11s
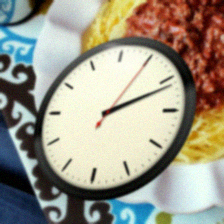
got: 2h11m05s
